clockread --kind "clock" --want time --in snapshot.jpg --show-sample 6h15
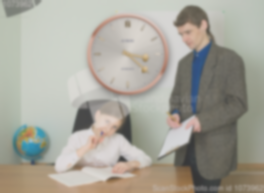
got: 3h22
